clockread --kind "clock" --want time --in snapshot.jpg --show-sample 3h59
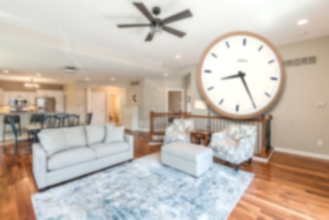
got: 8h25
